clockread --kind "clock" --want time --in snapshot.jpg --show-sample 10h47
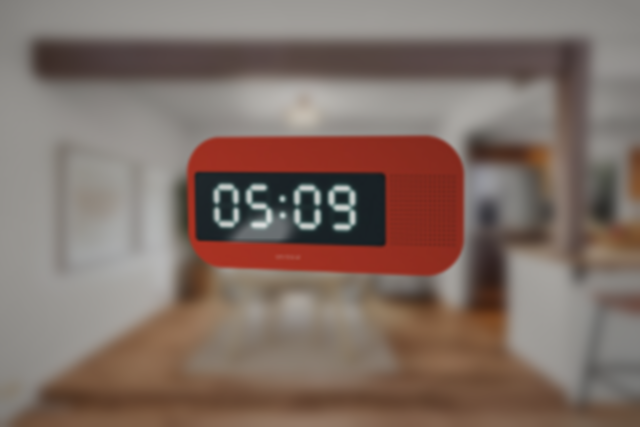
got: 5h09
